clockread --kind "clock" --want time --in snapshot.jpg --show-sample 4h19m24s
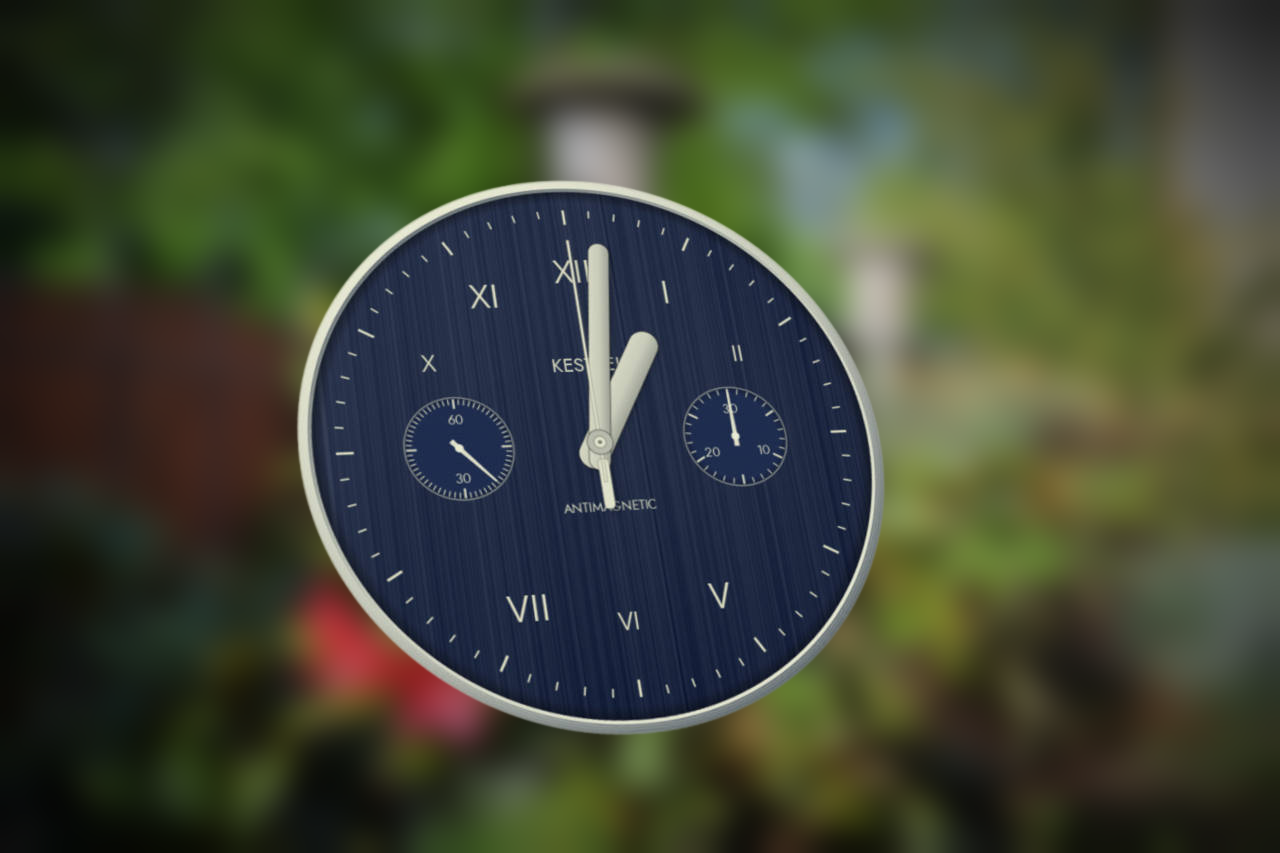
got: 1h01m23s
